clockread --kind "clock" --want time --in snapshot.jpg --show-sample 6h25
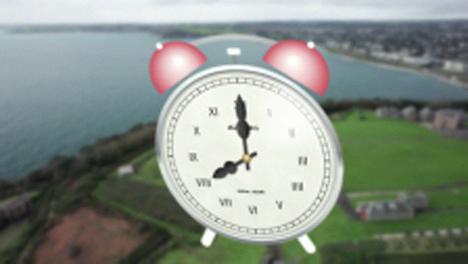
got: 8h00
